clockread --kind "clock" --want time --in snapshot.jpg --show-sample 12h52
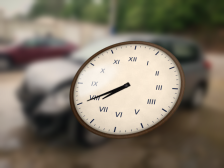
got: 7h40
